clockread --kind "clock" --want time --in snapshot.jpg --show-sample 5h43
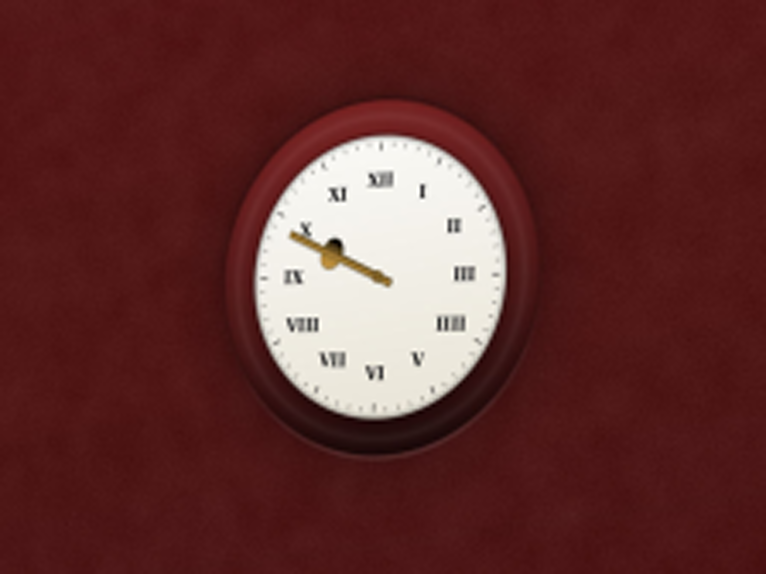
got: 9h49
